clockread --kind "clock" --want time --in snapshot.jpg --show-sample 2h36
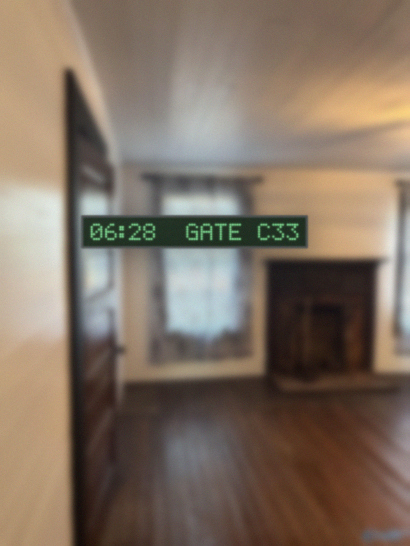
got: 6h28
